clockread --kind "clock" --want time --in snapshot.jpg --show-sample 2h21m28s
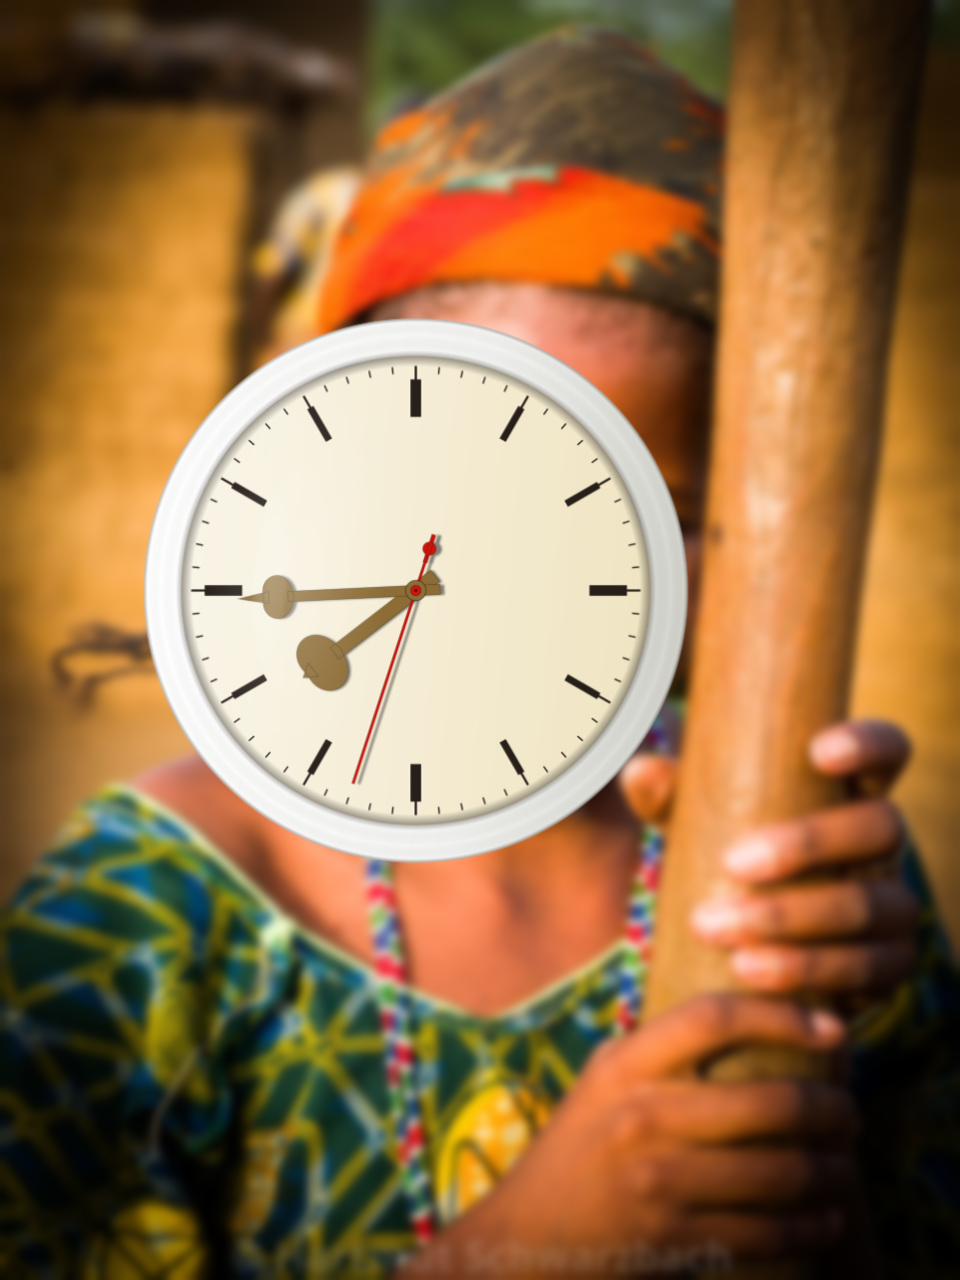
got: 7h44m33s
